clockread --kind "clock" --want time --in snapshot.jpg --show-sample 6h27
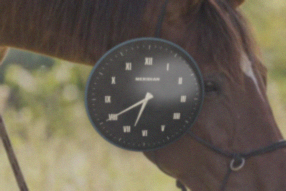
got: 6h40
